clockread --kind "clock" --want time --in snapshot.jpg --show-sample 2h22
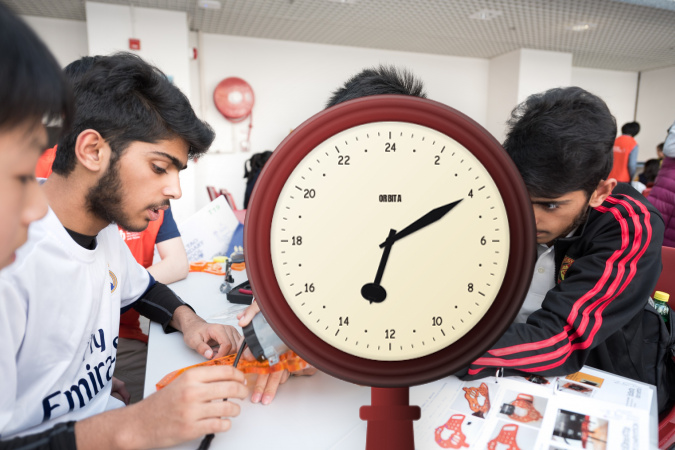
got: 13h10
